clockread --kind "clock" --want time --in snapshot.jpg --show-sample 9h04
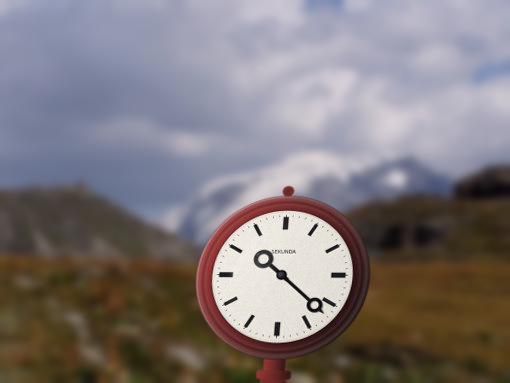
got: 10h22
